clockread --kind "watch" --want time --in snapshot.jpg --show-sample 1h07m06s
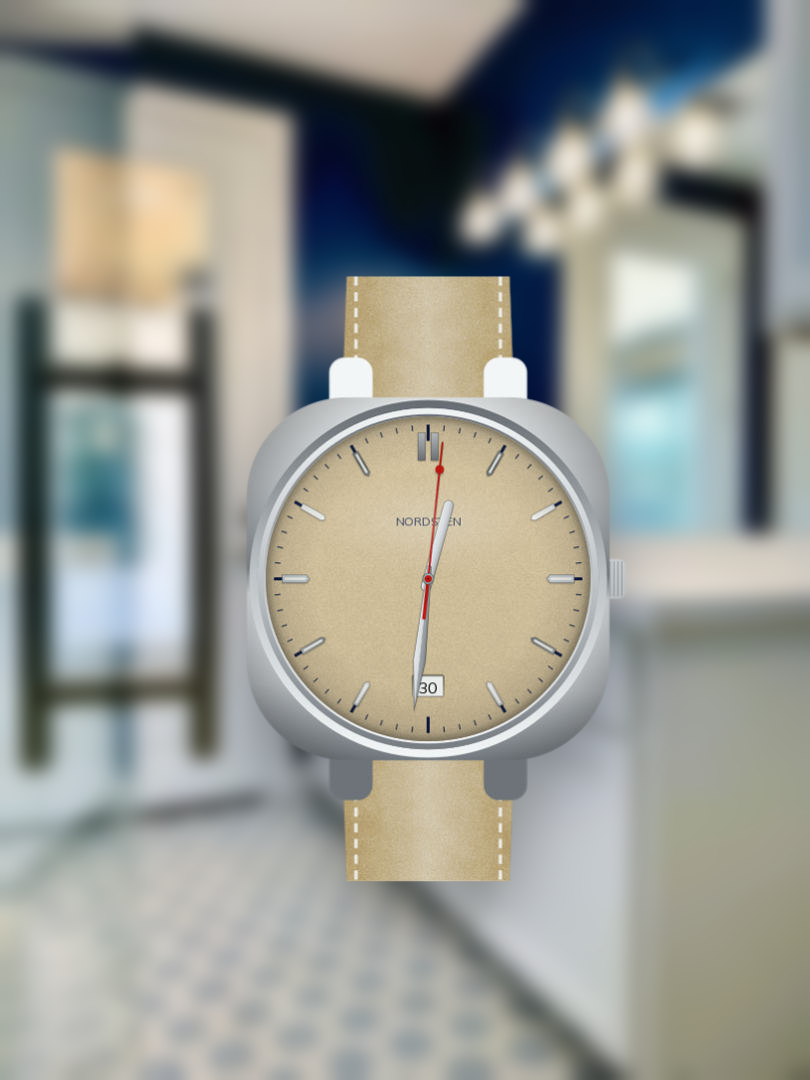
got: 12h31m01s
